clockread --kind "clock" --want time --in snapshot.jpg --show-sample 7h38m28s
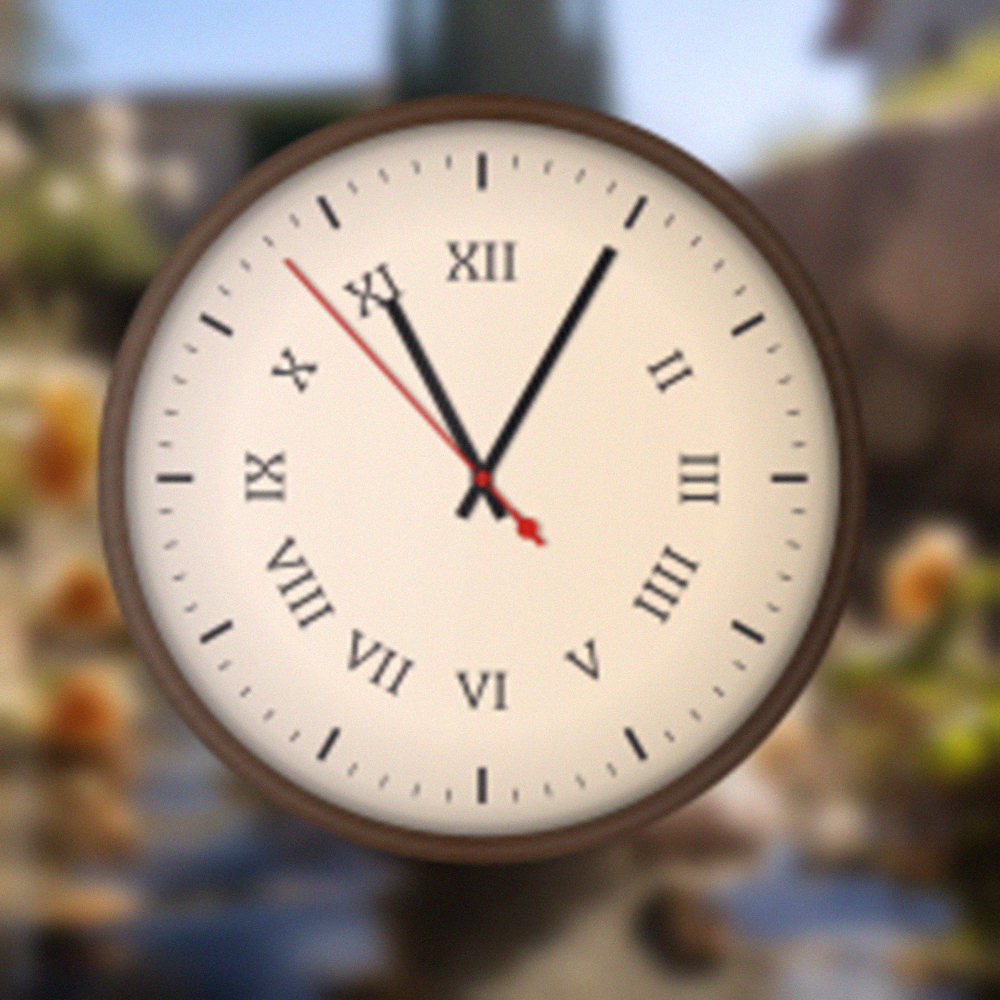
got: 11h04m53s
